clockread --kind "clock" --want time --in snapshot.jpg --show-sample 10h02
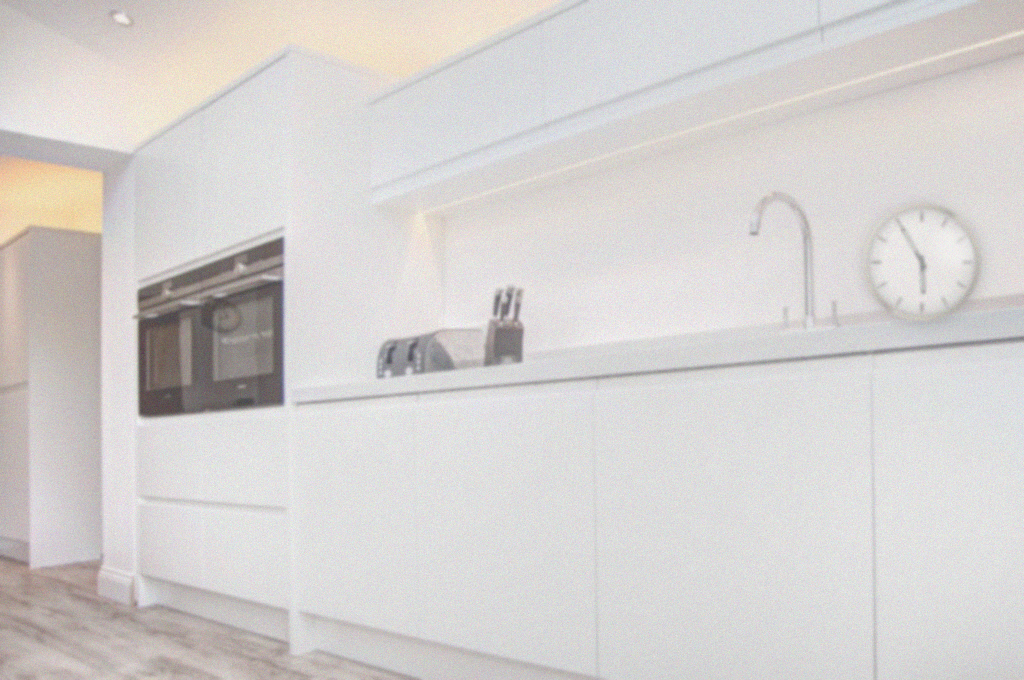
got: 5h55
